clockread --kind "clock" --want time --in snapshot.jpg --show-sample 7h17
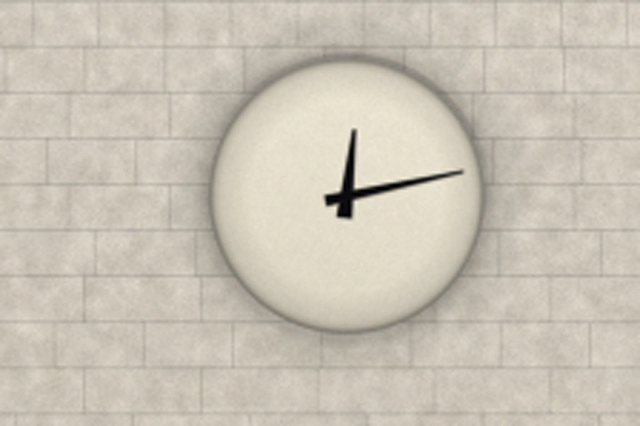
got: 12h13
